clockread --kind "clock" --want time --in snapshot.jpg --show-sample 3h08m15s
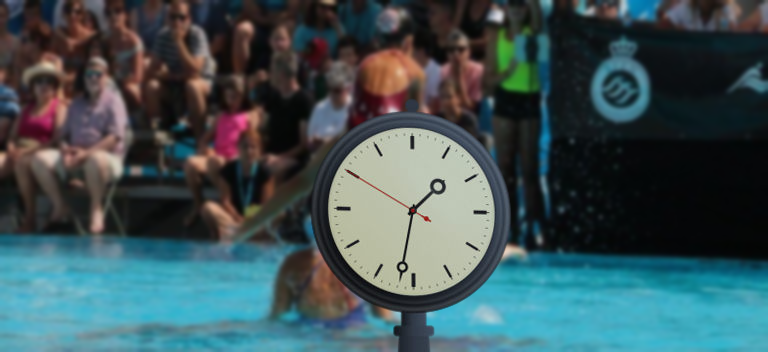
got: 1h31m50s
